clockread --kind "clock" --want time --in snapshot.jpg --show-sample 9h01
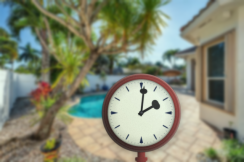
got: 2h01
